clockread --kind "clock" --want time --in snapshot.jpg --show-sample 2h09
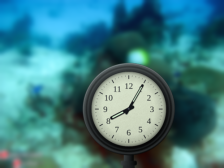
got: 8h05
